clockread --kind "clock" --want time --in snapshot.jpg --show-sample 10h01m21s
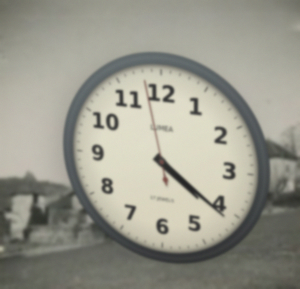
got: 4h20m58s
